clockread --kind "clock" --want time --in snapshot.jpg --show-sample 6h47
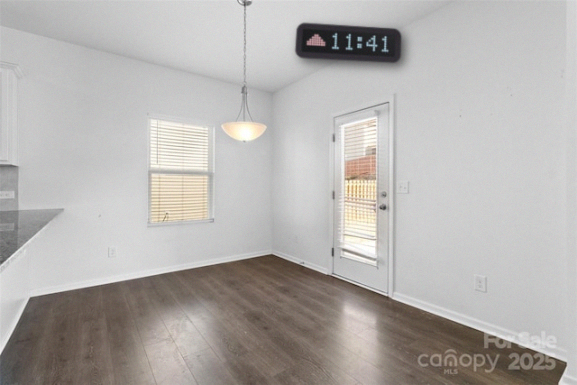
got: 11h41
